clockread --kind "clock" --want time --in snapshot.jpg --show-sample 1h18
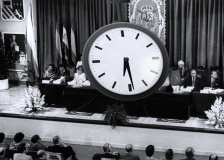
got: 6h29
